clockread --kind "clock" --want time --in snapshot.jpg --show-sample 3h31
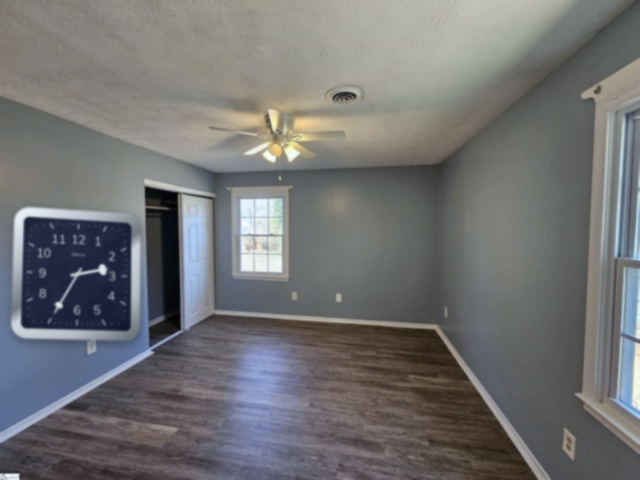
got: 2h35
